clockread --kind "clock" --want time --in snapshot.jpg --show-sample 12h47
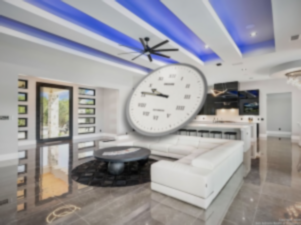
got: 9h46
